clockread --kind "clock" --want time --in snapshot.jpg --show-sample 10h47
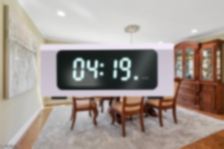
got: 4h19
